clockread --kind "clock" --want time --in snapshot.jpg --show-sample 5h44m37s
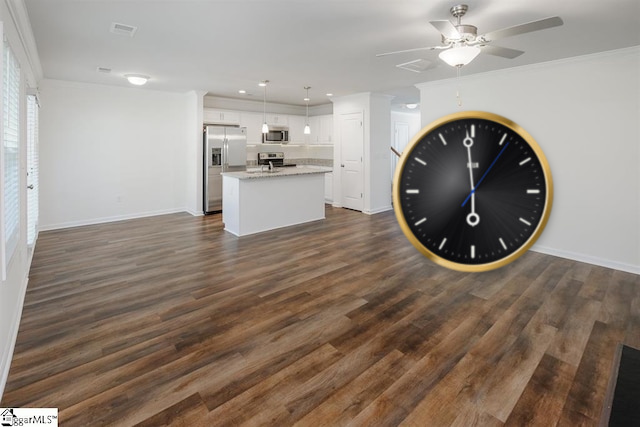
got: 5h59m06s
